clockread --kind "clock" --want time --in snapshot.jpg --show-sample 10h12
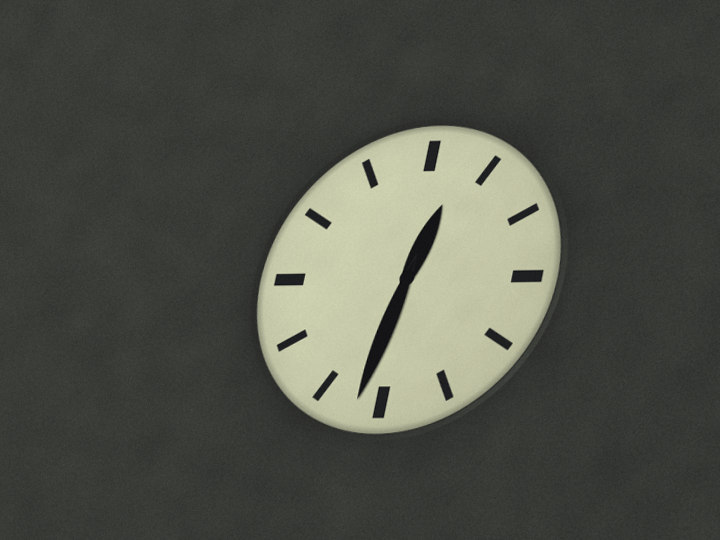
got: 12h32
